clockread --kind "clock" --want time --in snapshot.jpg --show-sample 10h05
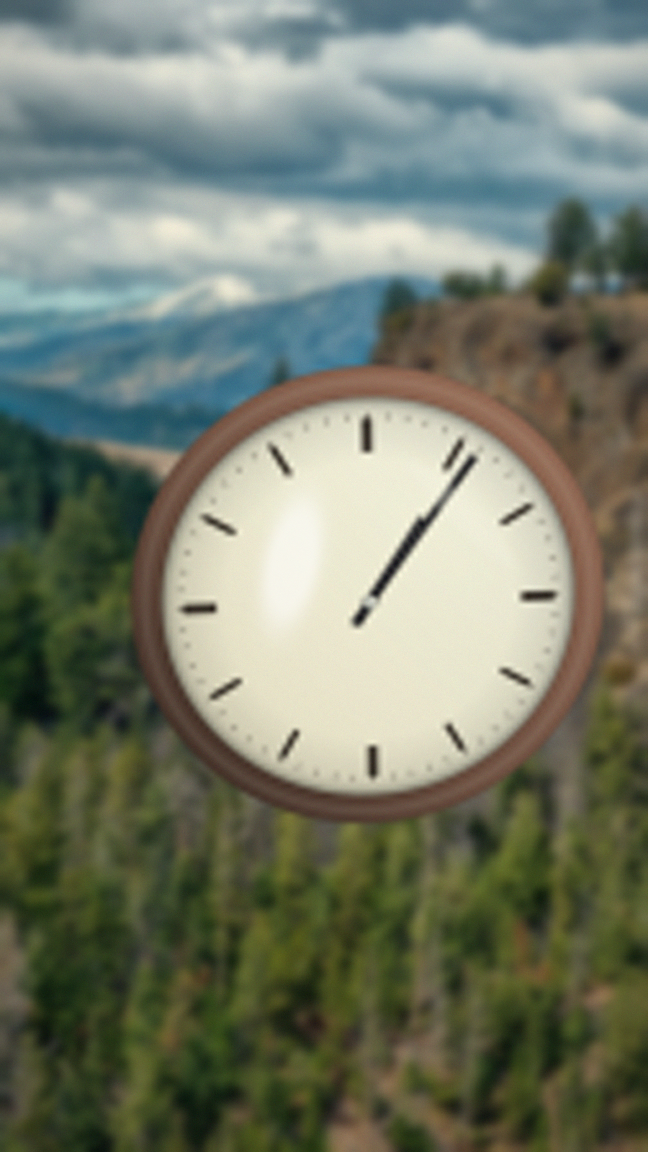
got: 1h06
